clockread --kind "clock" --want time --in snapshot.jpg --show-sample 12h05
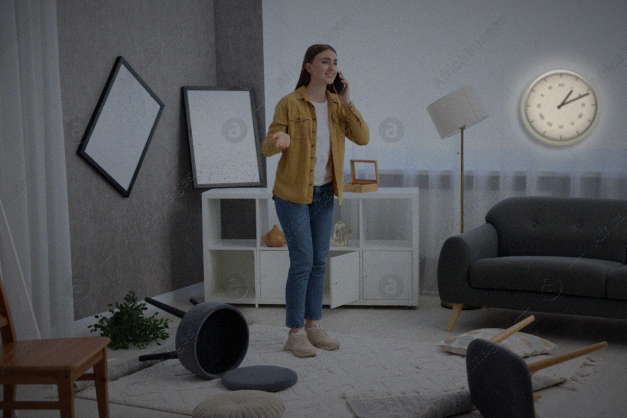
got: 1h11
